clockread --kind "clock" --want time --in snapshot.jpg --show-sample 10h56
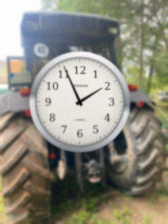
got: 1h56
